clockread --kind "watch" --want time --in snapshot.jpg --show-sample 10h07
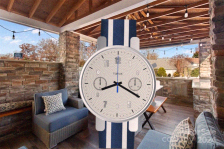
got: 8h20
